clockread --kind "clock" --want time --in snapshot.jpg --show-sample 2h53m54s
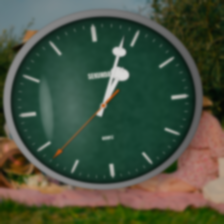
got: 1h03m38s
